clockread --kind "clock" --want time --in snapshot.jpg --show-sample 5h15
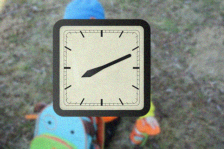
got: 8h11
